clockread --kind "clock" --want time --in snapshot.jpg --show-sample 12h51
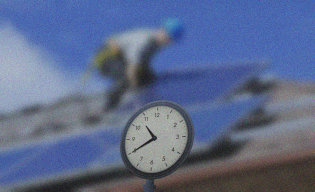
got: 10h40
